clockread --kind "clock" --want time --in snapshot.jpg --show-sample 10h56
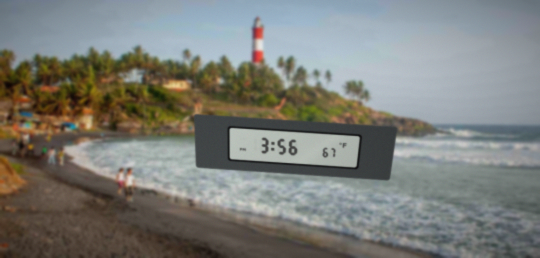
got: 3h56
